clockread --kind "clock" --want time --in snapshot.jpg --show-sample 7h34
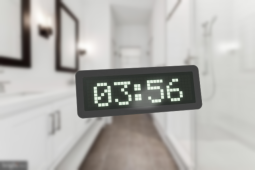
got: 3h56
